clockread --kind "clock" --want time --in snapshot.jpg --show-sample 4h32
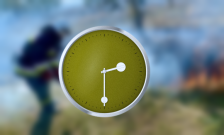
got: 2h30
